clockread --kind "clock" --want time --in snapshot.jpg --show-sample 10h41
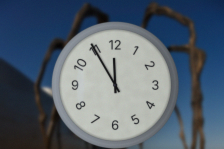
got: 11h55
